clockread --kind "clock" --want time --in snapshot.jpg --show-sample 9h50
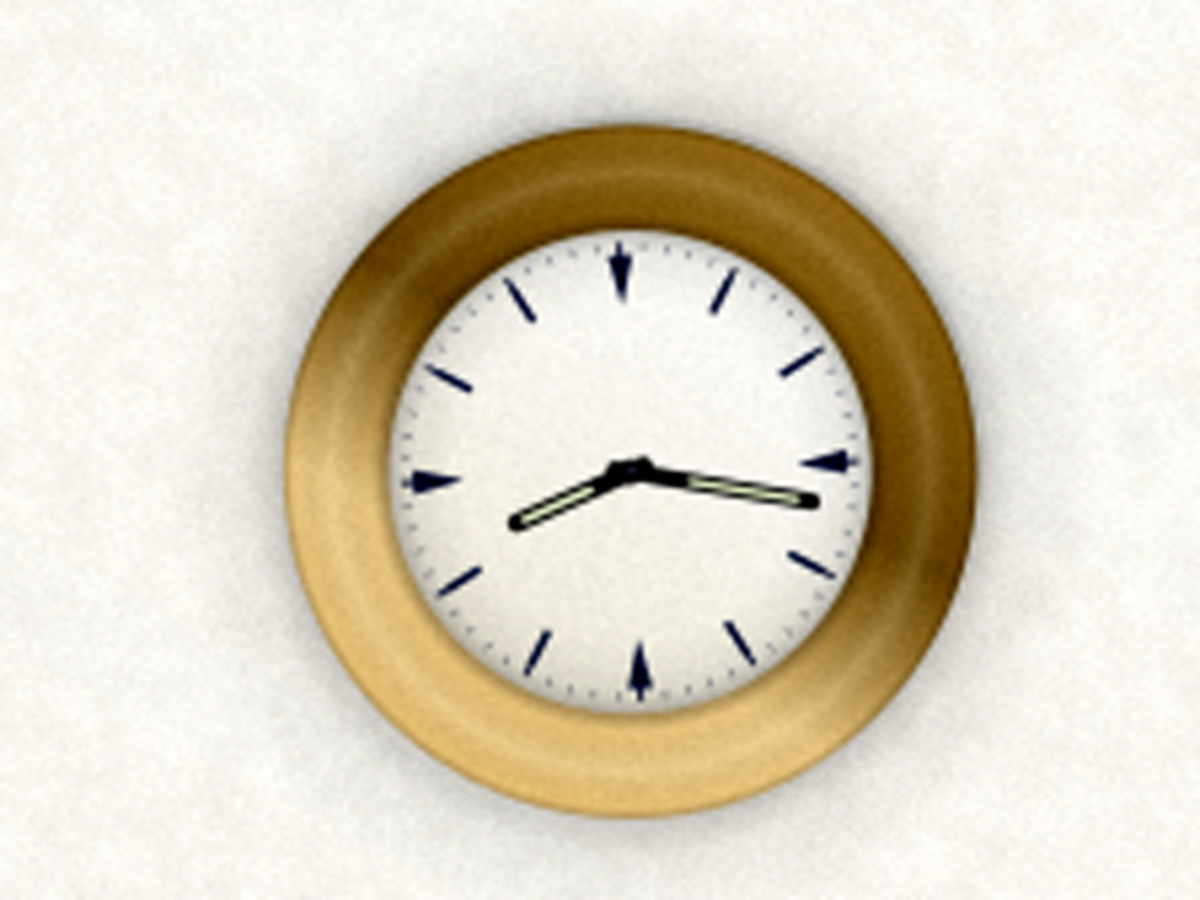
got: 8h17
